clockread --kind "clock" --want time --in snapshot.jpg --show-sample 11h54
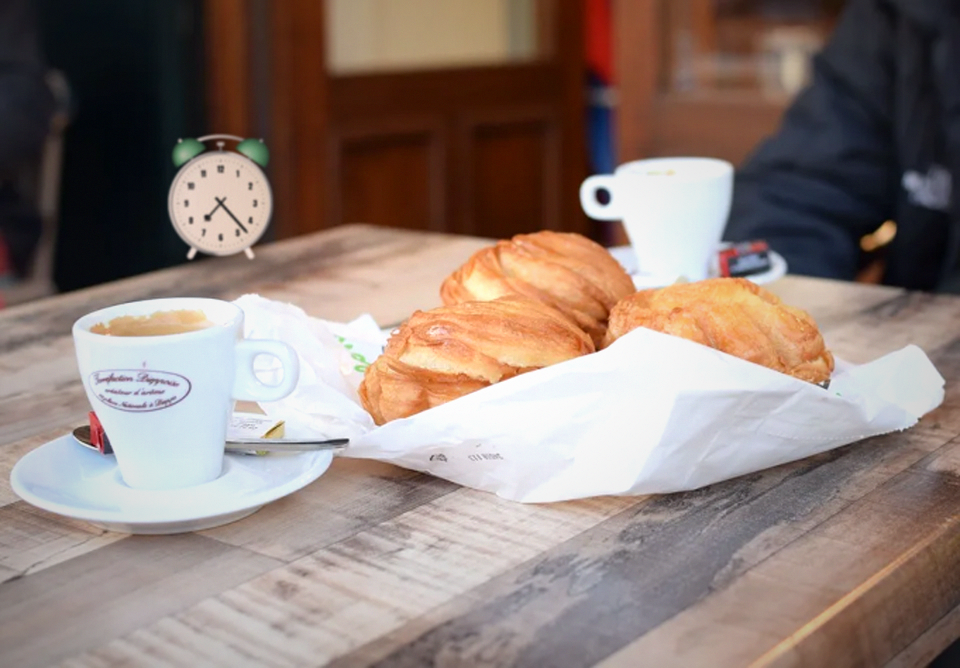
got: 7h23
